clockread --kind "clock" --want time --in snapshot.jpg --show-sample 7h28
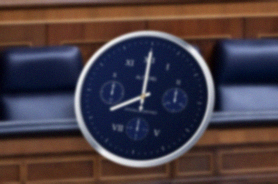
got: 8h00
